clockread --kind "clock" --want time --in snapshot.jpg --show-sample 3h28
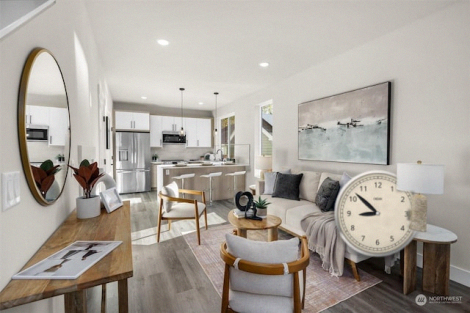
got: 8h52
